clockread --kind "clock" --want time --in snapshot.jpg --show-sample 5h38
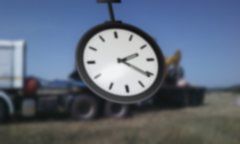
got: 2h21
